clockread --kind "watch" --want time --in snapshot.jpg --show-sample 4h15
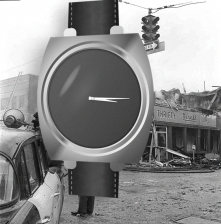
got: 3h15
